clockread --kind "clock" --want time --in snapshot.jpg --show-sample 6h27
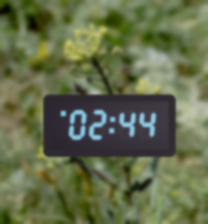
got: 2h44
